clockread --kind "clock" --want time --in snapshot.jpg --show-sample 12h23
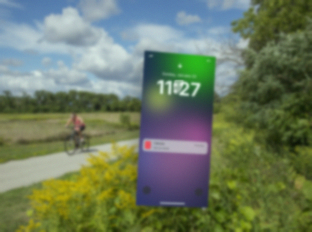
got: 11h27
